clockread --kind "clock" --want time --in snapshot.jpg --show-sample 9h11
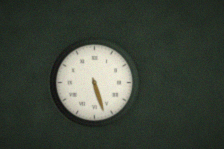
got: 5h27
